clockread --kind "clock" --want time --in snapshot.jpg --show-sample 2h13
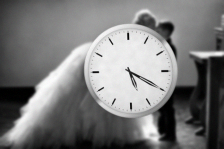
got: 5h20
